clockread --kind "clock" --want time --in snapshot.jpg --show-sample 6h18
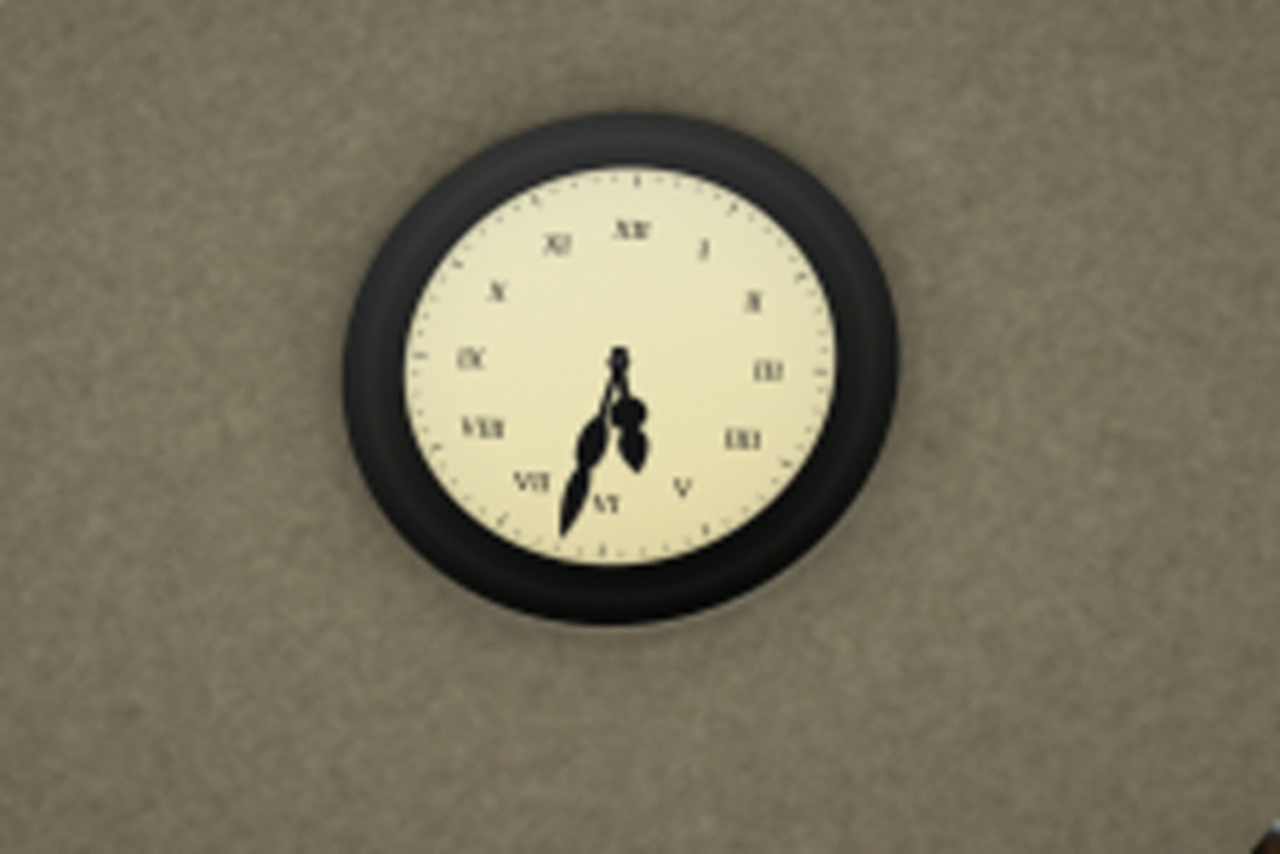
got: 5h32
